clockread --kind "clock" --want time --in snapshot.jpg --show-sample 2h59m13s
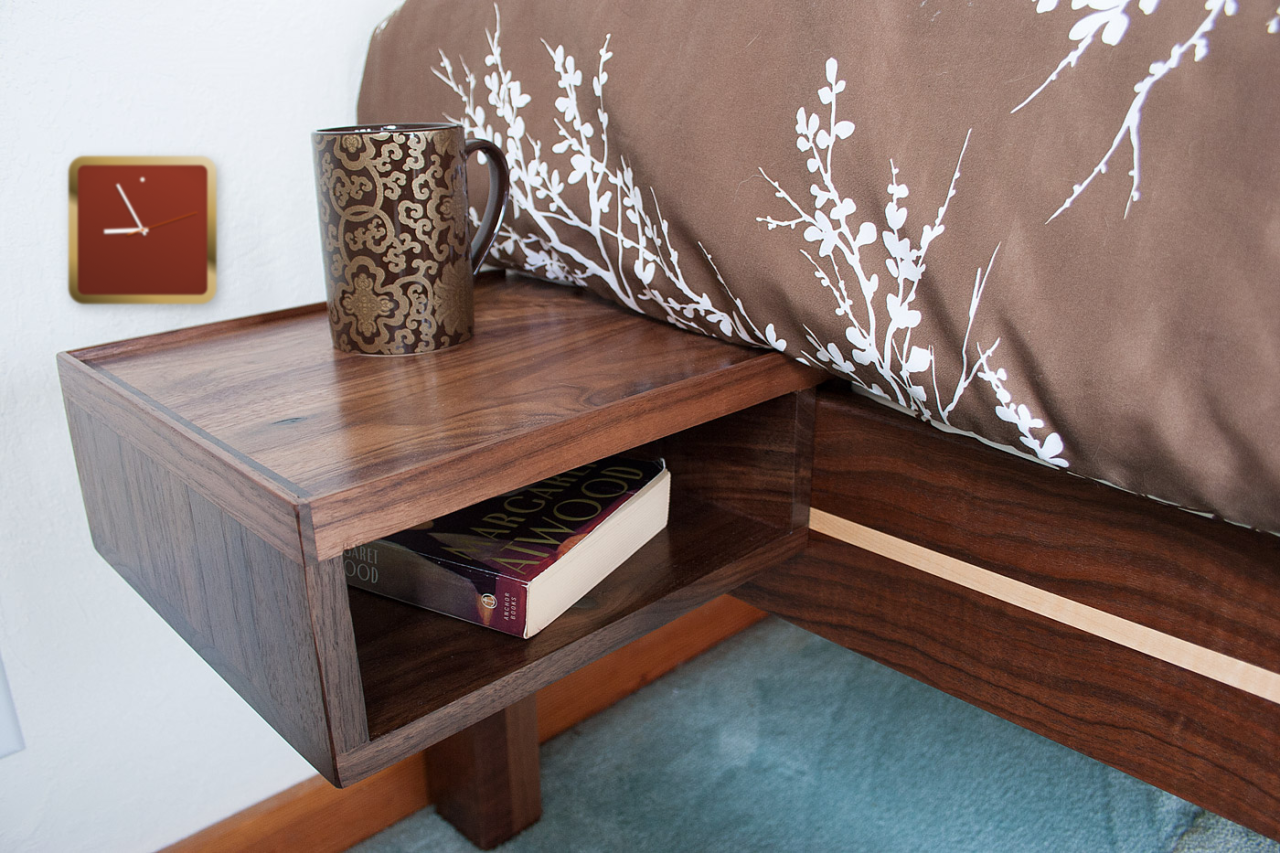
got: 8h55m12s
